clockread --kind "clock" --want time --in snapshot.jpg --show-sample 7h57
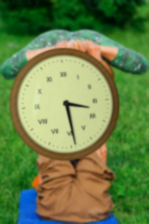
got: 3h29
